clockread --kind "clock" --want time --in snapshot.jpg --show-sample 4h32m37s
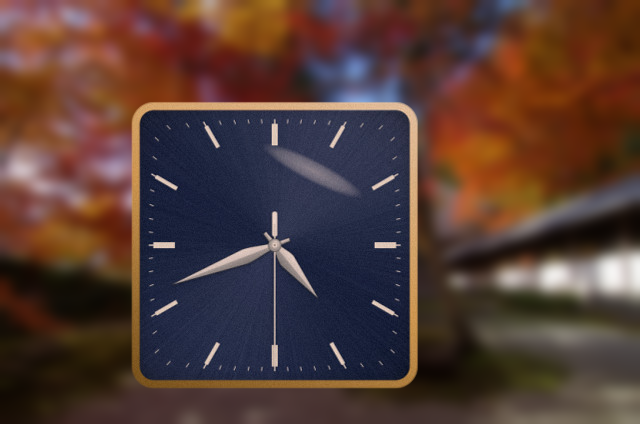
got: 4h41m30s
